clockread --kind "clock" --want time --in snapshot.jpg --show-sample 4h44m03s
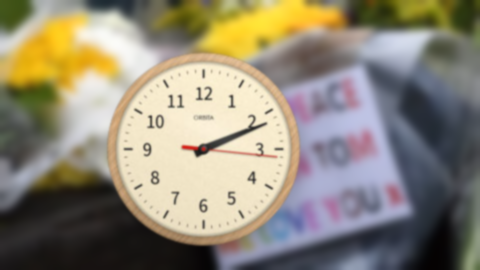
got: 2h11m16s
